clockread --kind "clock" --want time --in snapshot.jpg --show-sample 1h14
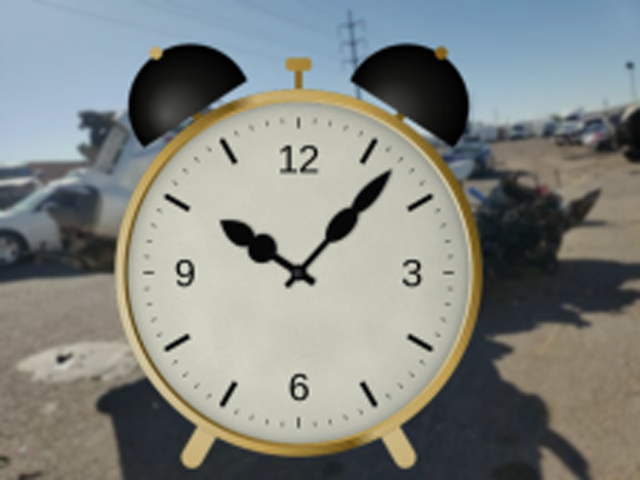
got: 10h07
